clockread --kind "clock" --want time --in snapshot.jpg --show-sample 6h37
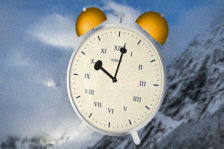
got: 10h02
